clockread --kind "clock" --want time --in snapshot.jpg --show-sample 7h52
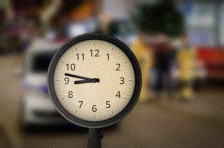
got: 8h47
